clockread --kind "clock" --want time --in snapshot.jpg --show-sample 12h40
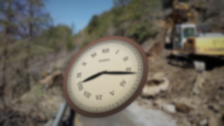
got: 8h16
